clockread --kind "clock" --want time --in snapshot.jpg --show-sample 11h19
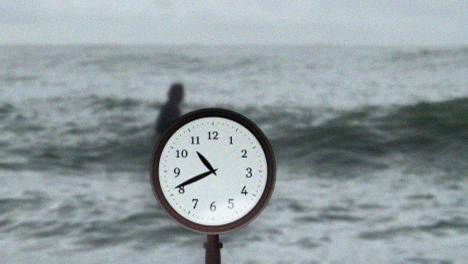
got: 10h41
